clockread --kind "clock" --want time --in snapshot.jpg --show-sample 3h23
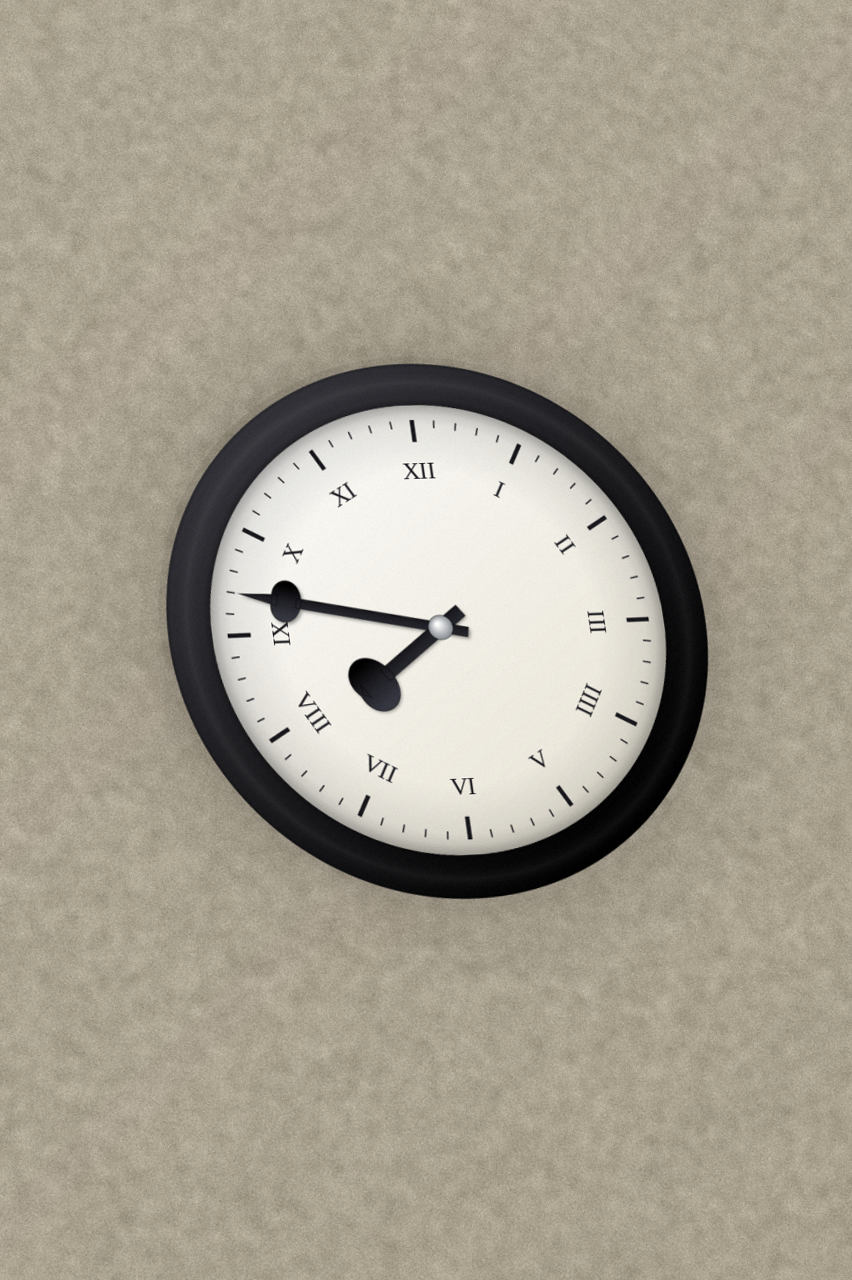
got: 7h47
